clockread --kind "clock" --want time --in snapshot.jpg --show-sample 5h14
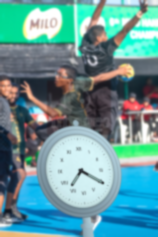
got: 7h20
